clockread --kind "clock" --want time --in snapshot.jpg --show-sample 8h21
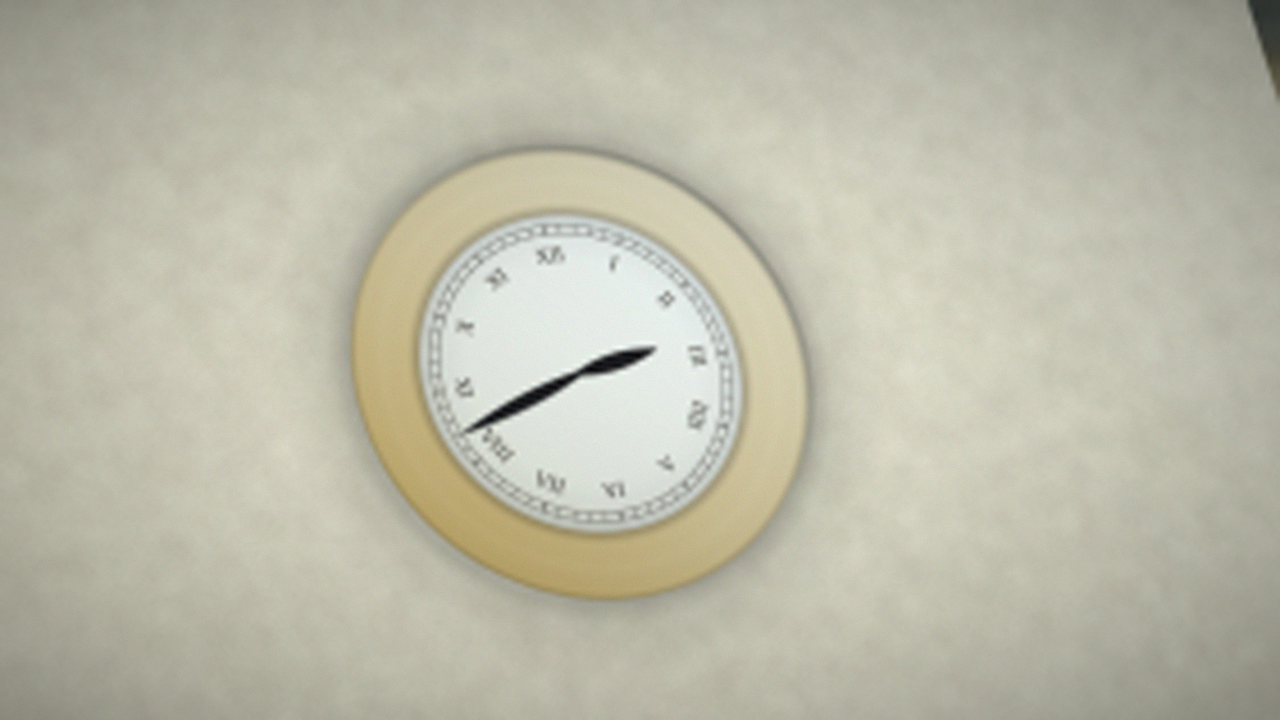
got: 2h42
